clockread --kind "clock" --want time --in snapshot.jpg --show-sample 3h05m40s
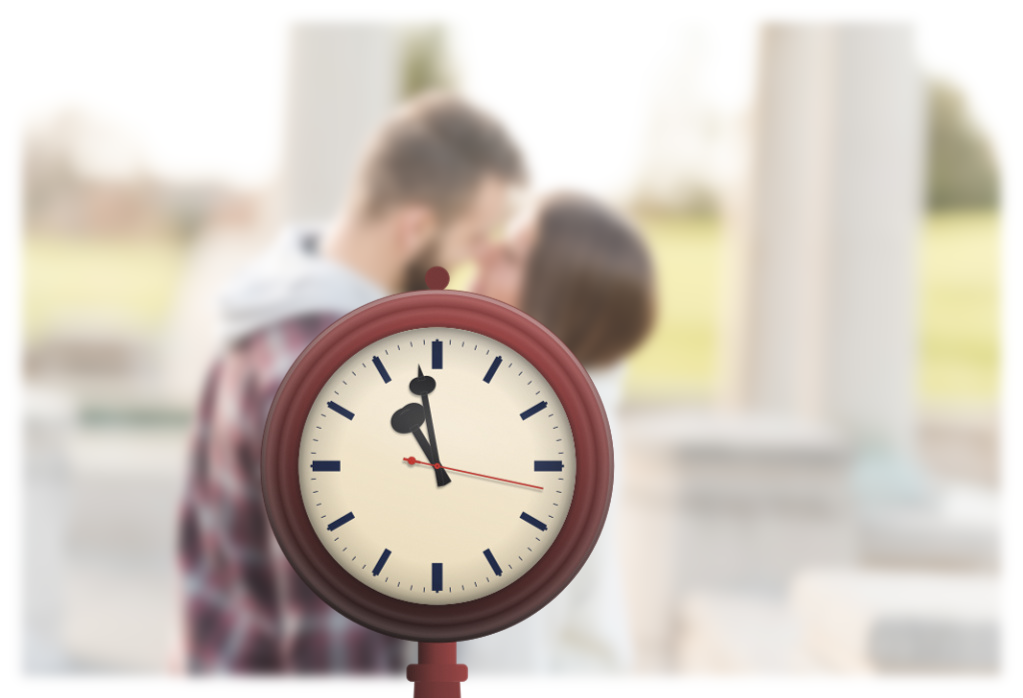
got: 10h58m17s
